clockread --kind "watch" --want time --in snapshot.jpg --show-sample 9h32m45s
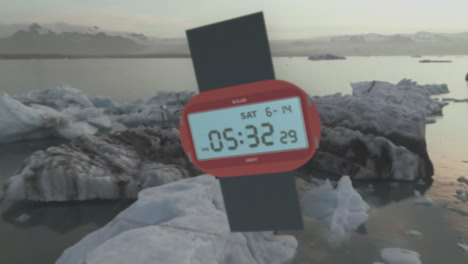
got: 5h32m29s
